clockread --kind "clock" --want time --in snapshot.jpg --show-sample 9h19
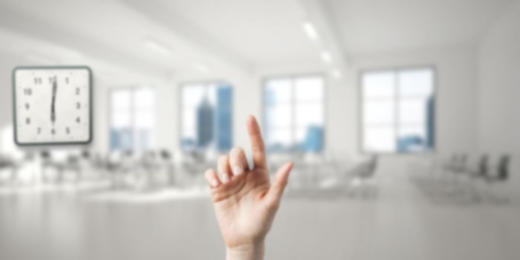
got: 6h01
